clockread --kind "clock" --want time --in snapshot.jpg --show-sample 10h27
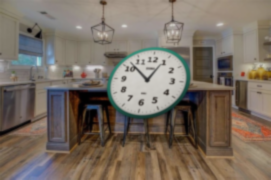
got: 12h52
